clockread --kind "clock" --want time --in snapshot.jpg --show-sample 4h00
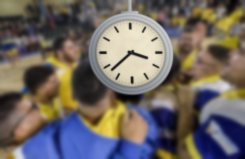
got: 3h38
